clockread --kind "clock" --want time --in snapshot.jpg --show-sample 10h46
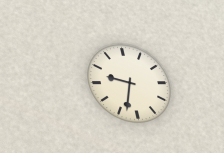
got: 9h33
